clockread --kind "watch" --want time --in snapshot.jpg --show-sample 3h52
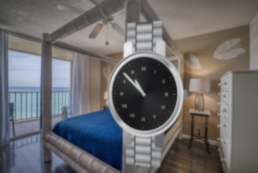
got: 10h52
